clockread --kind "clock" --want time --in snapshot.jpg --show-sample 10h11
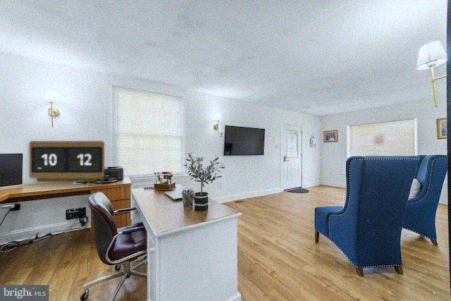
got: 10h12
